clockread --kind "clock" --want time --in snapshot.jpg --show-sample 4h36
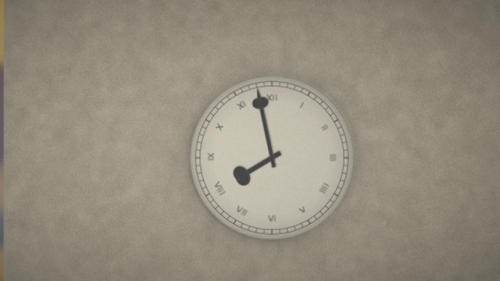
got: 7h58
